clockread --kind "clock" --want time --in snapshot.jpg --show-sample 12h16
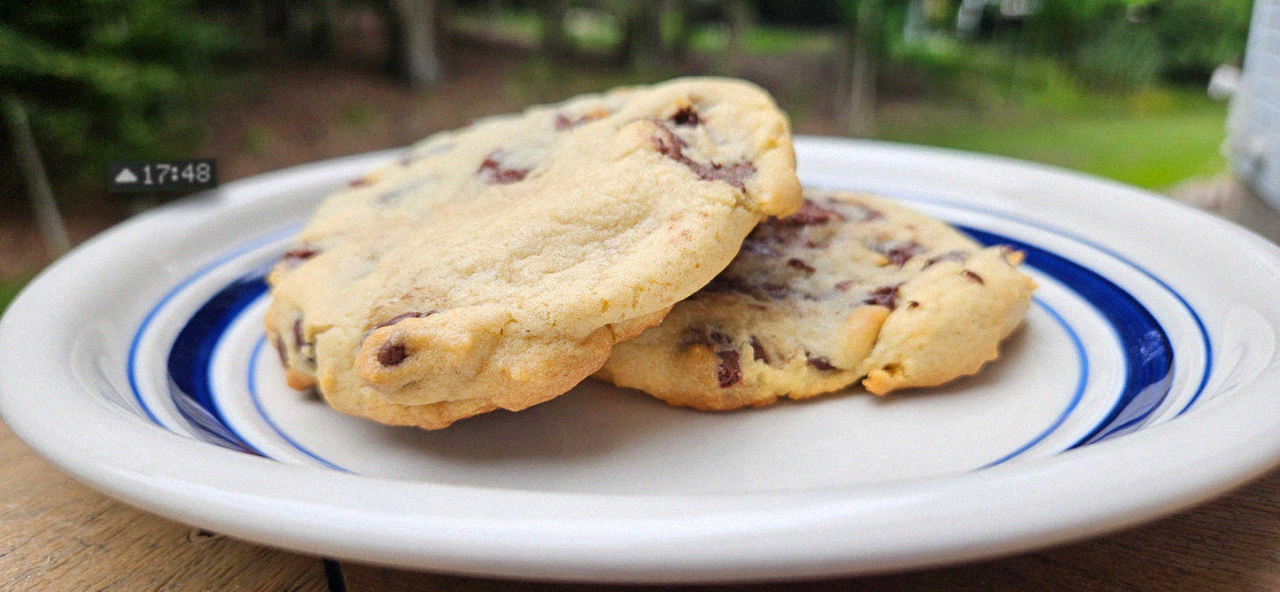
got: 17h48
